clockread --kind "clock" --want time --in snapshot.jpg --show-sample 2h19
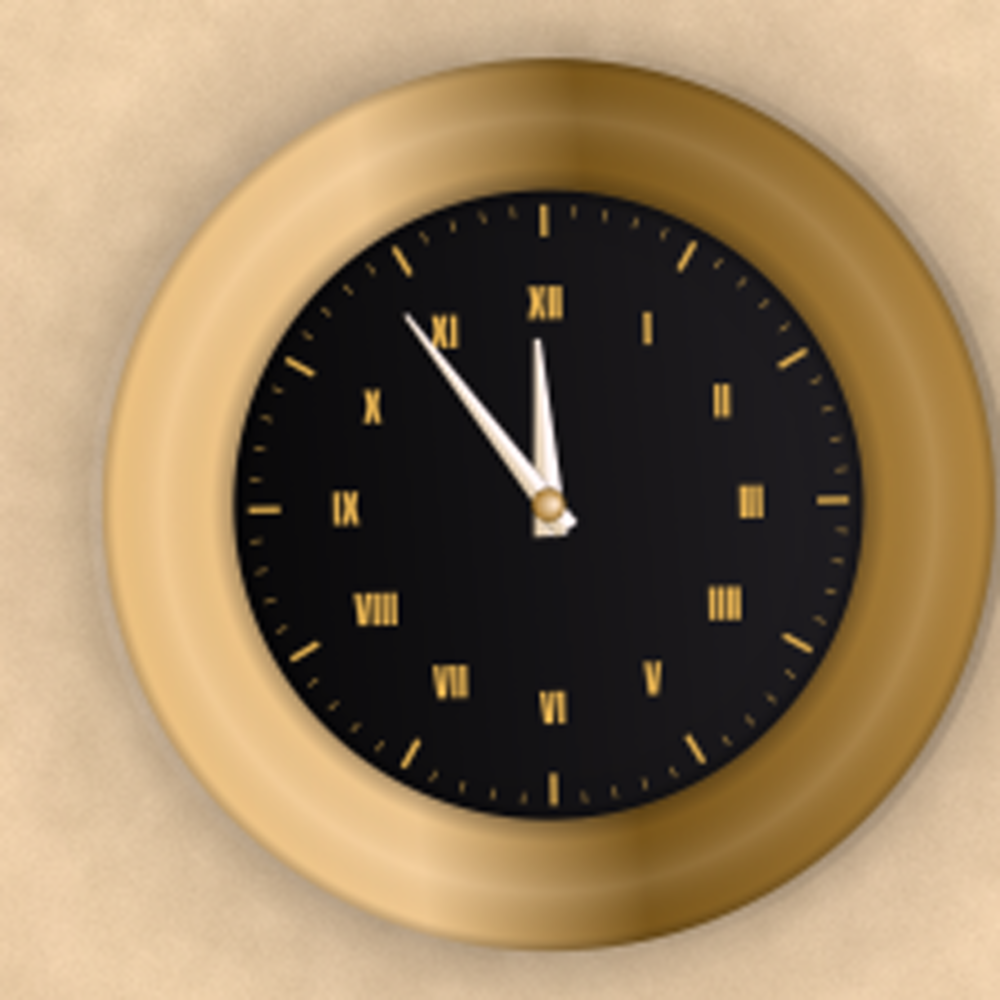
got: 11h54
